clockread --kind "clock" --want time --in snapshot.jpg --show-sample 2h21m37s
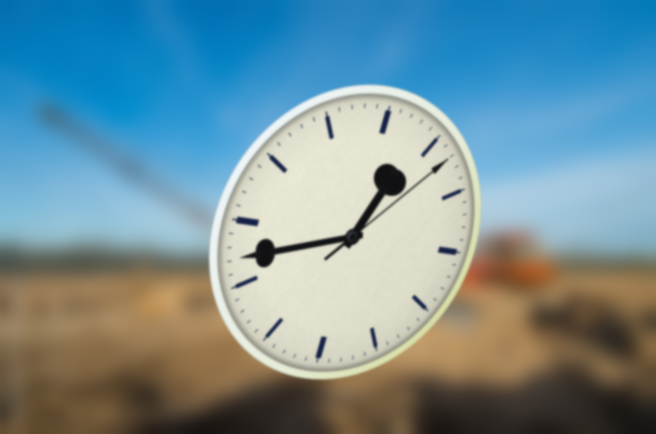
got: 12h42m07s
